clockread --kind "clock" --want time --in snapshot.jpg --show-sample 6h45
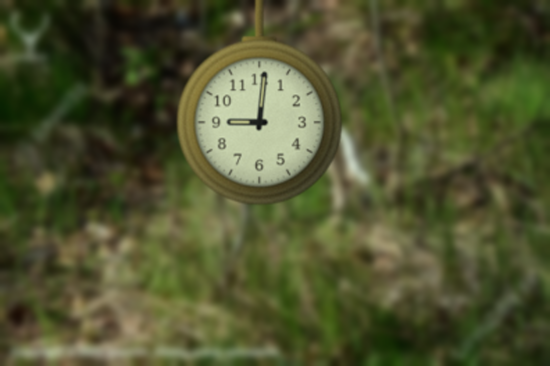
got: 9h01
